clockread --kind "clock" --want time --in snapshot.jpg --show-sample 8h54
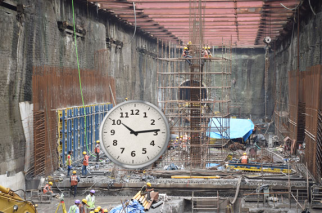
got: 10h14
